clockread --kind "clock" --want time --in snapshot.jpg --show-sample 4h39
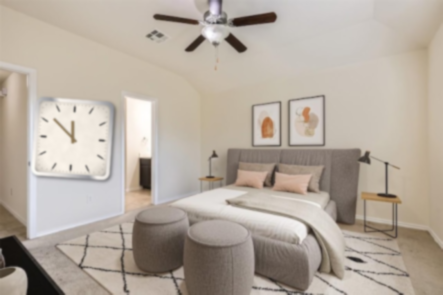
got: 11h52
